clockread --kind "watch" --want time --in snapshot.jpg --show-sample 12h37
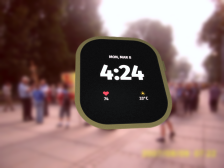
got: 4h24
